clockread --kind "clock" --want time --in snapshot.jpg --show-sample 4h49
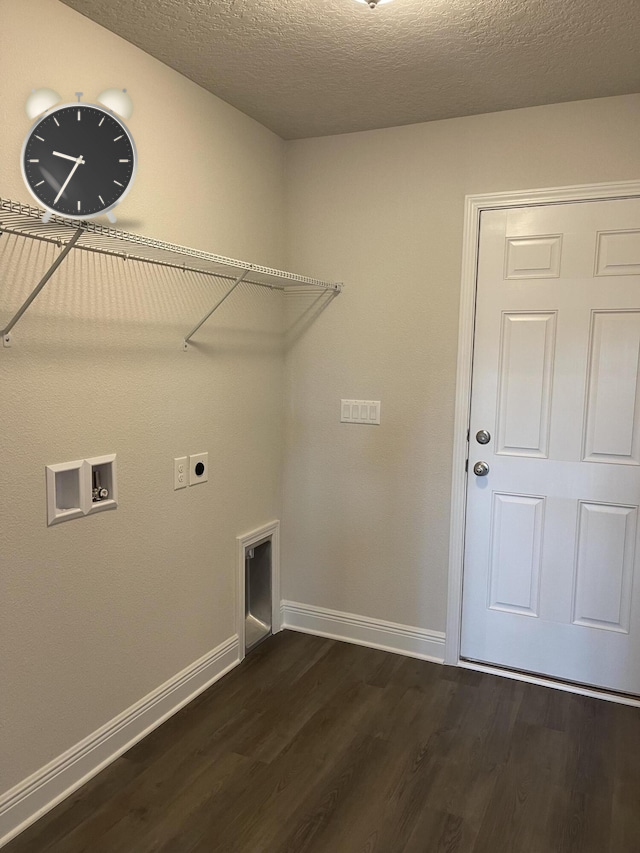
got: 9h35
